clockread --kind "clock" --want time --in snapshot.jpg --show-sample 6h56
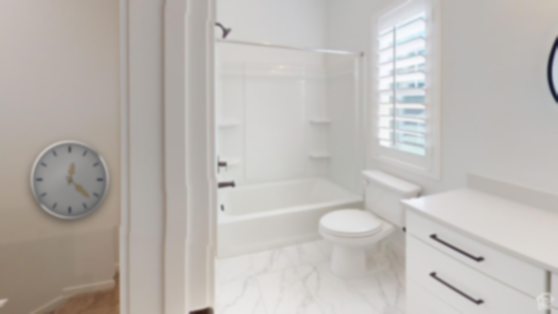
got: 12h22
